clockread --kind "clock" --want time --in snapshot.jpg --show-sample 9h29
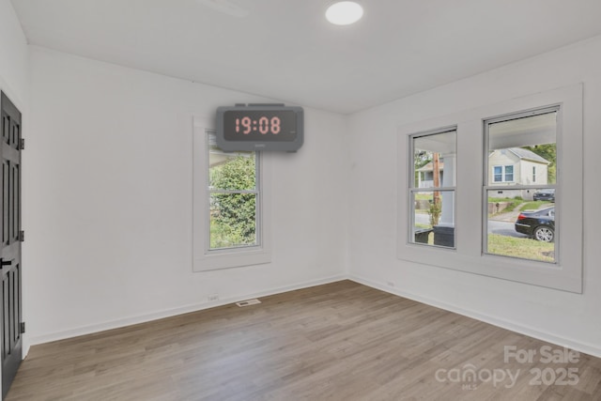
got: 19h08
